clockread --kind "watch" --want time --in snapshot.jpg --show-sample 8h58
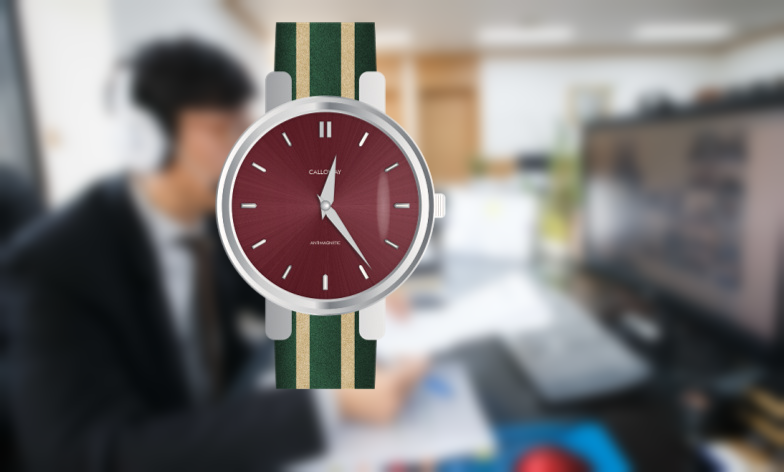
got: 12h24
